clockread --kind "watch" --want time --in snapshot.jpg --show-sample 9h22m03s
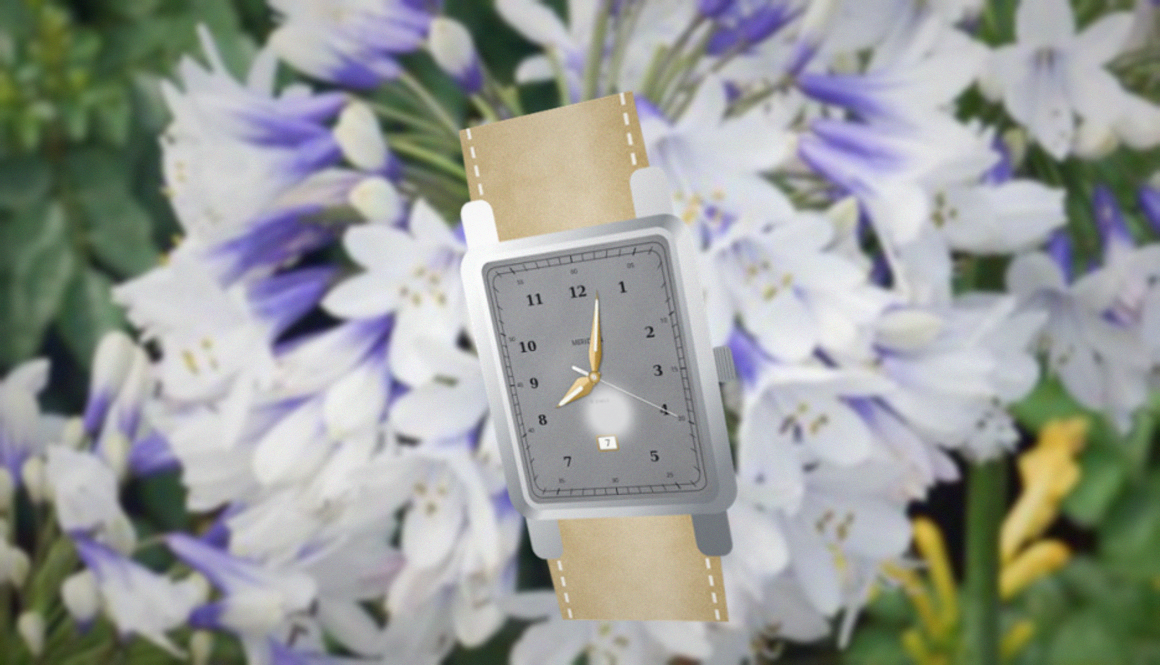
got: 8h02m20s
